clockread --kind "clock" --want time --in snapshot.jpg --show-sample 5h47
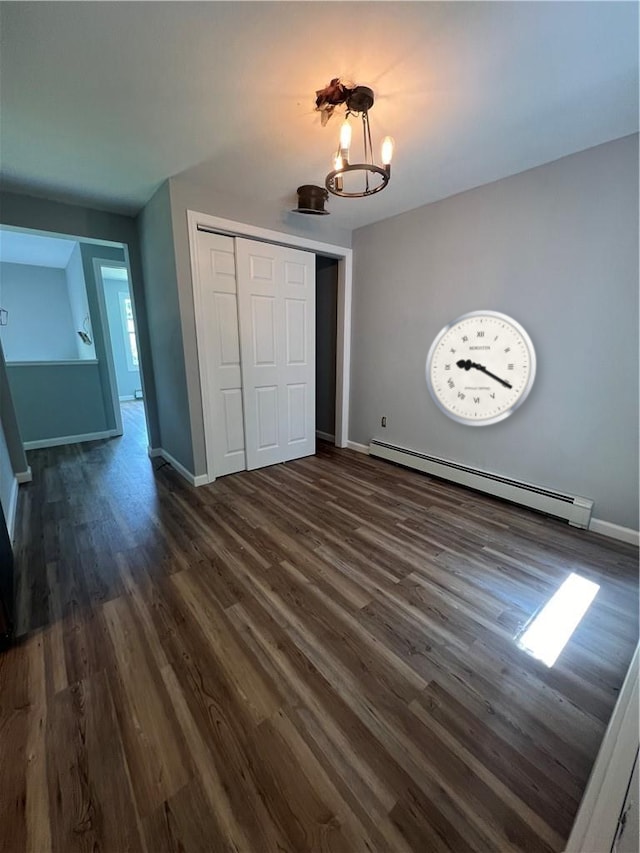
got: 9h20
